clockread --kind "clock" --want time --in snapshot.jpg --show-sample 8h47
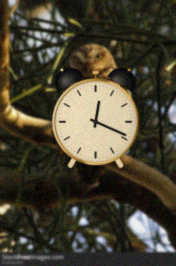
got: 12h19
